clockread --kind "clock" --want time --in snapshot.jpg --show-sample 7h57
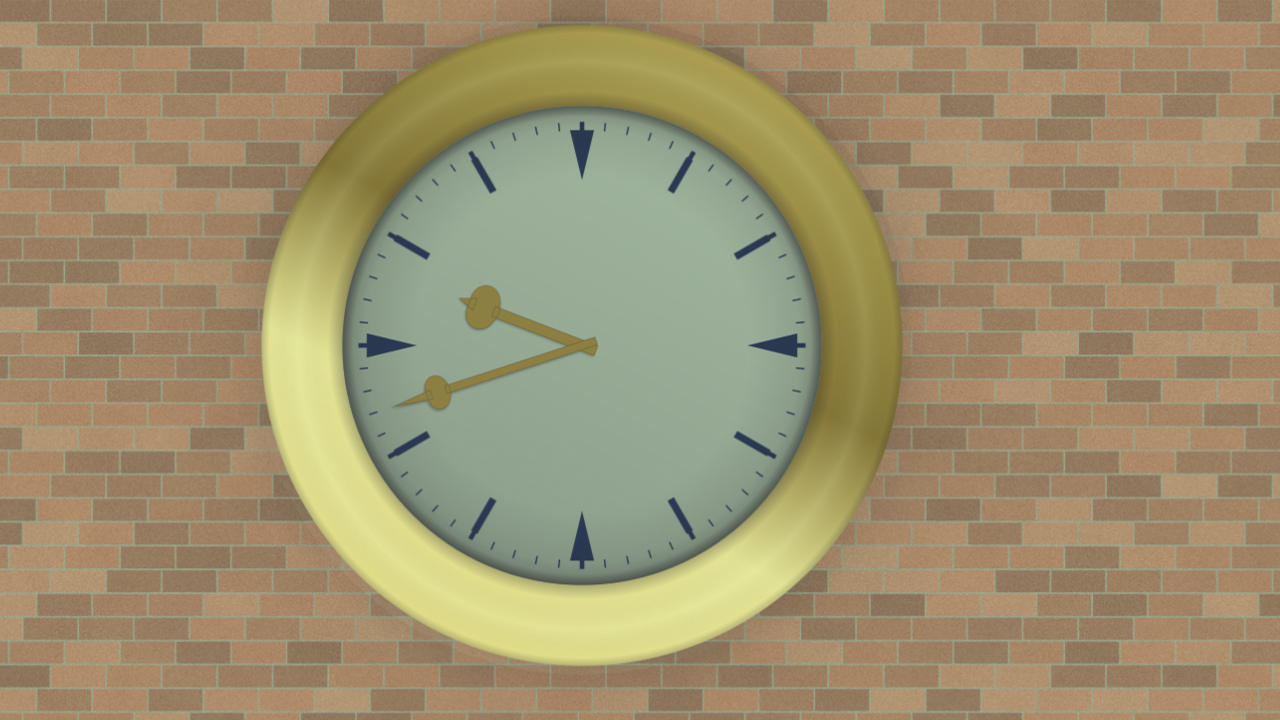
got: 9h42
